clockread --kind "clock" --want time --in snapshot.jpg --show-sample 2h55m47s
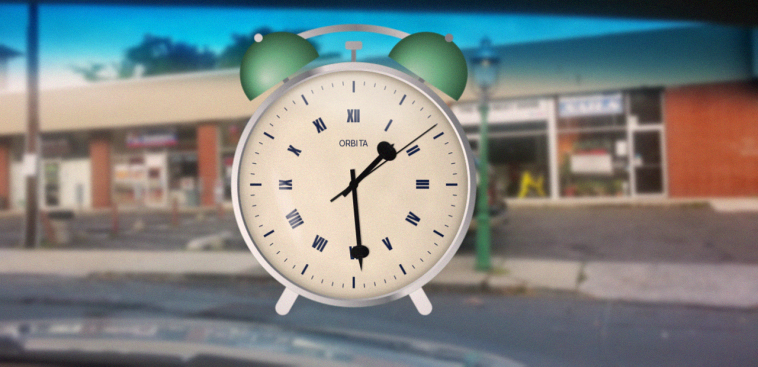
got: 1h29m09s
